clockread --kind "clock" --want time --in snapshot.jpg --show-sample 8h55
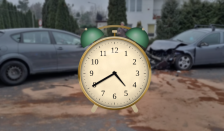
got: 4h40
